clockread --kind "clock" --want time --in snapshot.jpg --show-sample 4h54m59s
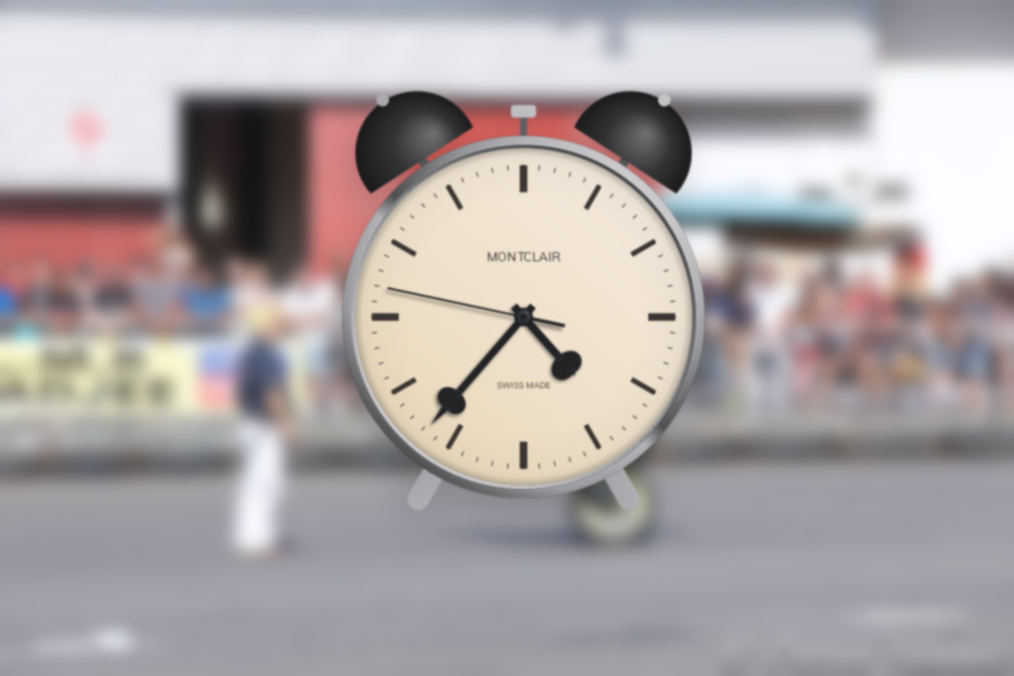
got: 4h36m47s
